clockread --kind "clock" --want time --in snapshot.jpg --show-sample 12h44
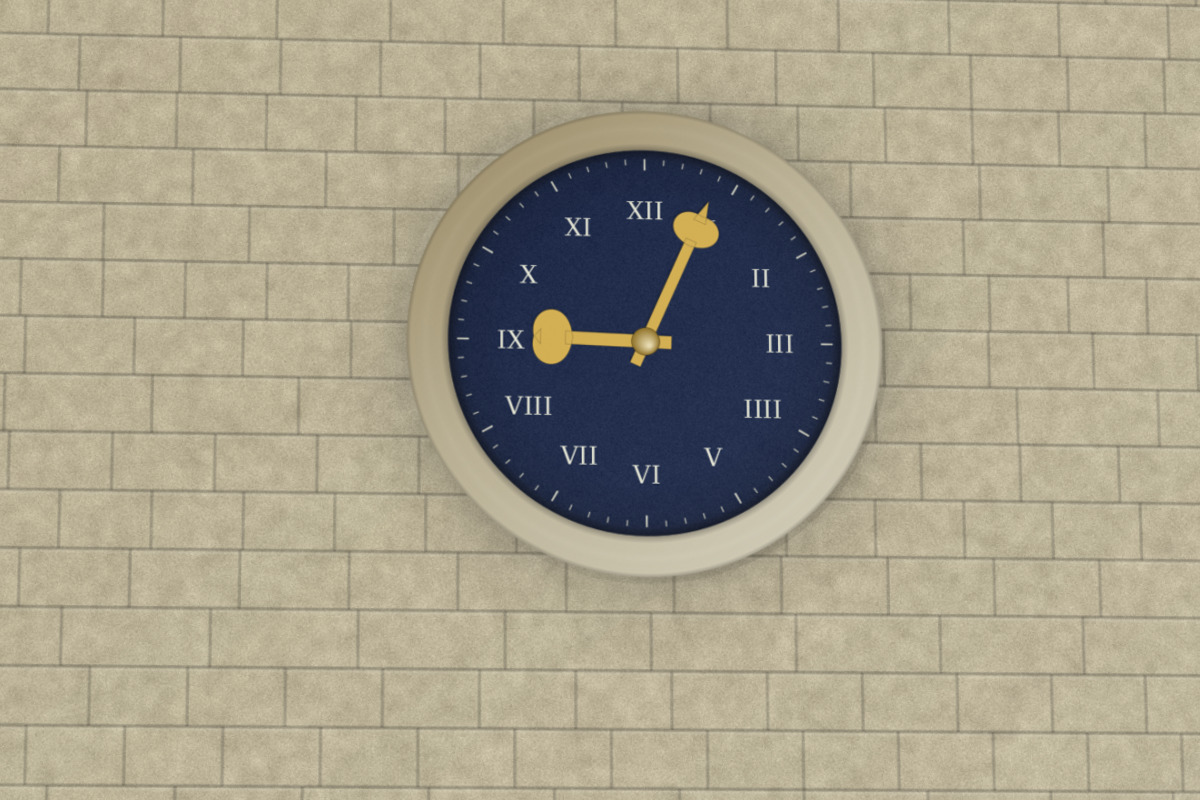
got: 9h04
